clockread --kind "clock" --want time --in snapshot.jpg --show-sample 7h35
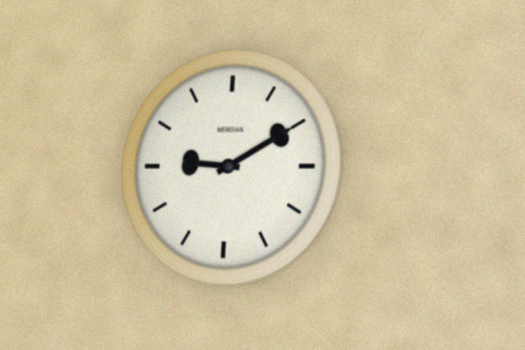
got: 9h10
